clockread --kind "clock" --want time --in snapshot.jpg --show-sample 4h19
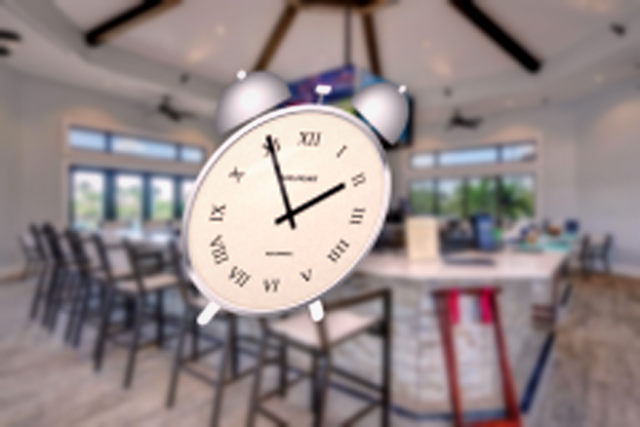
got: 1h55
